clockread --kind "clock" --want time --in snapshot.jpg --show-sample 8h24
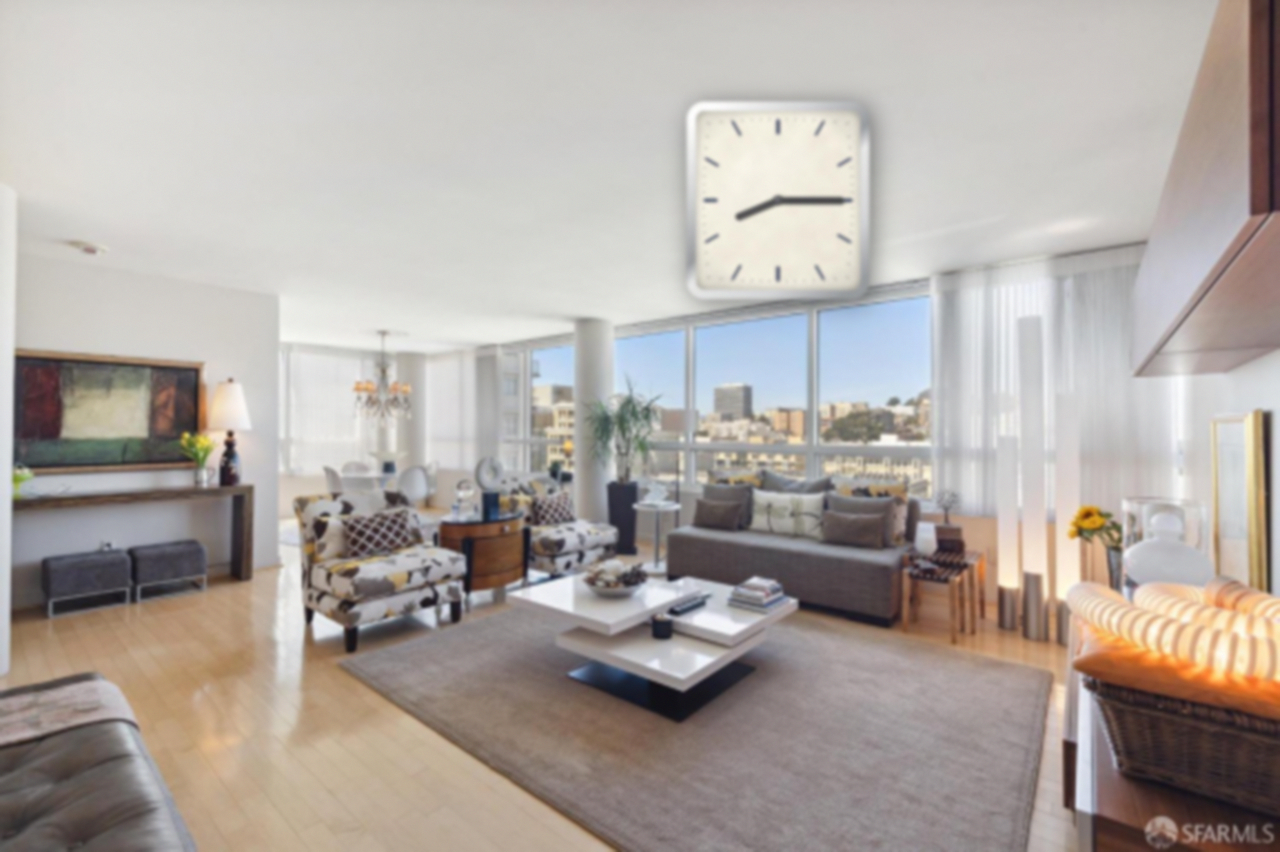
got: 8h15
